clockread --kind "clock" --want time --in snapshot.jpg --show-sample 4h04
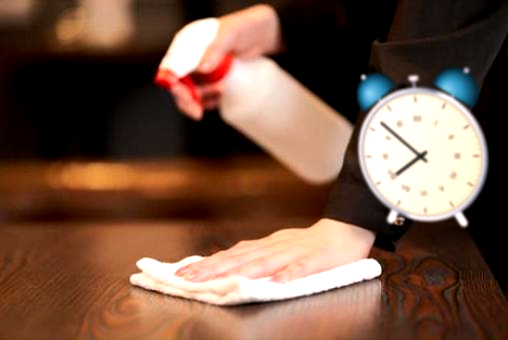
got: 7h52
